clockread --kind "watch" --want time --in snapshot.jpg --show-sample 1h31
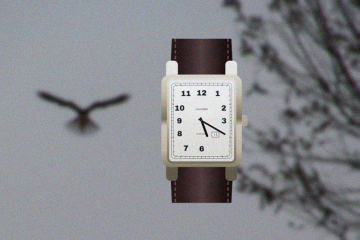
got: 5h20
